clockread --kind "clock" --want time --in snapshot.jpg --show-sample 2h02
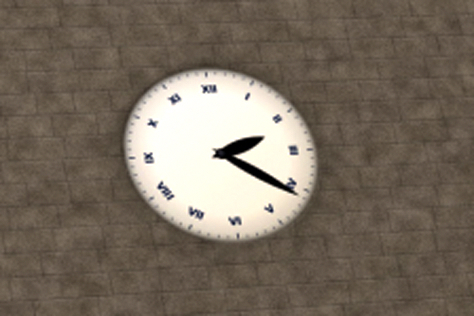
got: 2h21
